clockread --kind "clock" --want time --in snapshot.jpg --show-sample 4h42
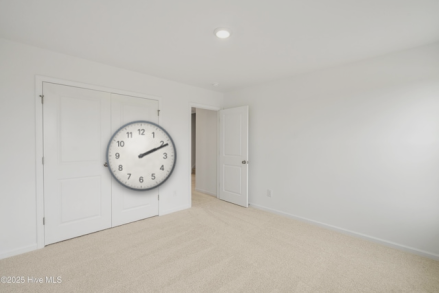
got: 2h11
